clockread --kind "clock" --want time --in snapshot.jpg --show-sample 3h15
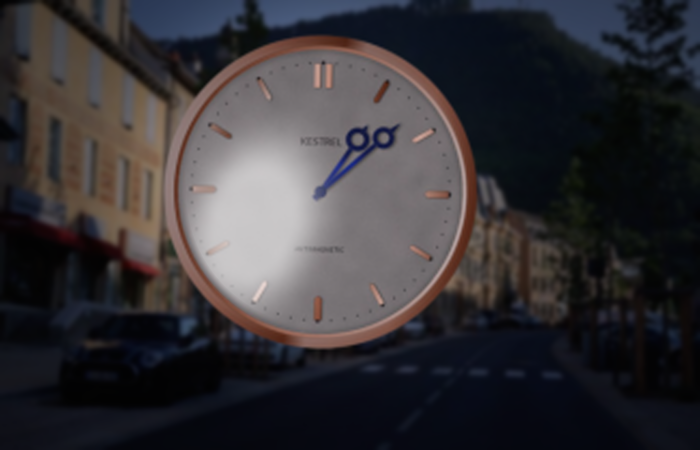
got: 1h08
